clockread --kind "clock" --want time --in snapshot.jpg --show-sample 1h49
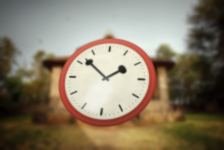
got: 1h52
